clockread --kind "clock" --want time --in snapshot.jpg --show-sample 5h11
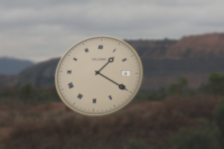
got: 1h20
